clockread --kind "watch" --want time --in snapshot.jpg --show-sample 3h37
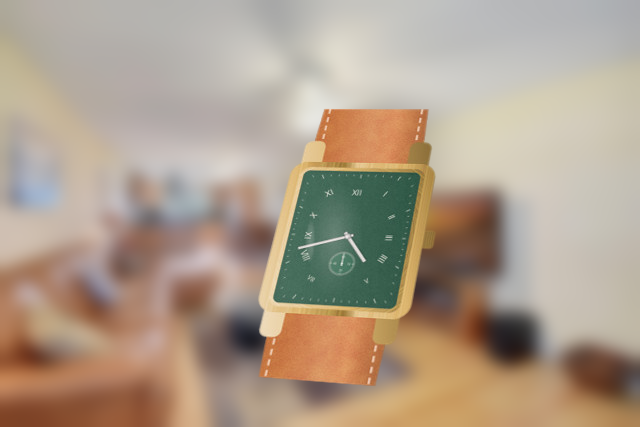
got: 4h42
